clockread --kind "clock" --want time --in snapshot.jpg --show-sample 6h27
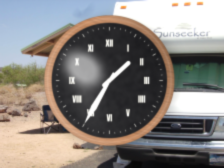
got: 1h35
